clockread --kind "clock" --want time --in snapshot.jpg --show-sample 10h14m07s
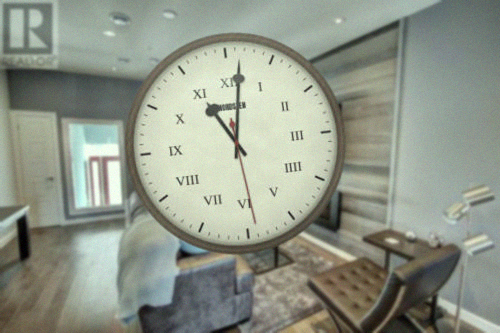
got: 11h01m29s
